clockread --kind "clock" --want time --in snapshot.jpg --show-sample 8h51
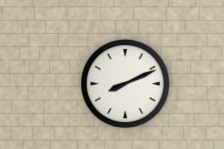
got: 8h11
